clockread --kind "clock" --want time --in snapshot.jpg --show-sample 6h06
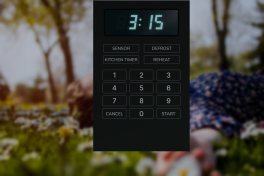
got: 3h15
